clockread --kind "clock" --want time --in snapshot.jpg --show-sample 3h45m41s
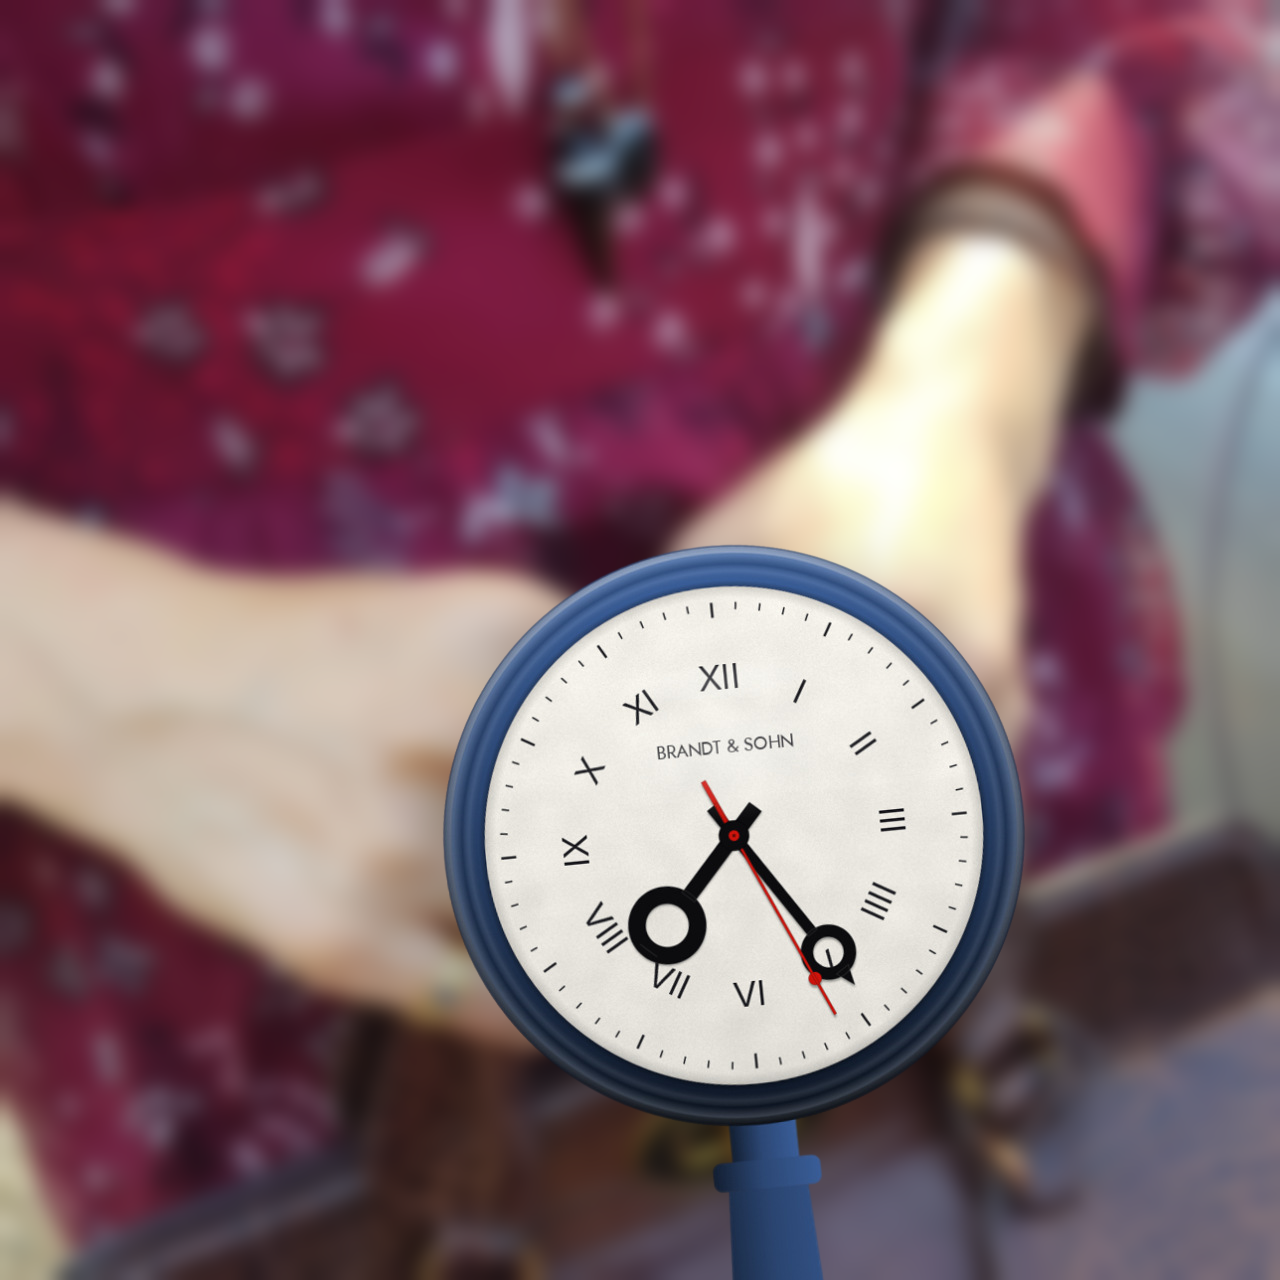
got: 7h24m26s
